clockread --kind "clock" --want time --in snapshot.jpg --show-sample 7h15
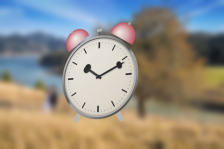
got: 10h11
